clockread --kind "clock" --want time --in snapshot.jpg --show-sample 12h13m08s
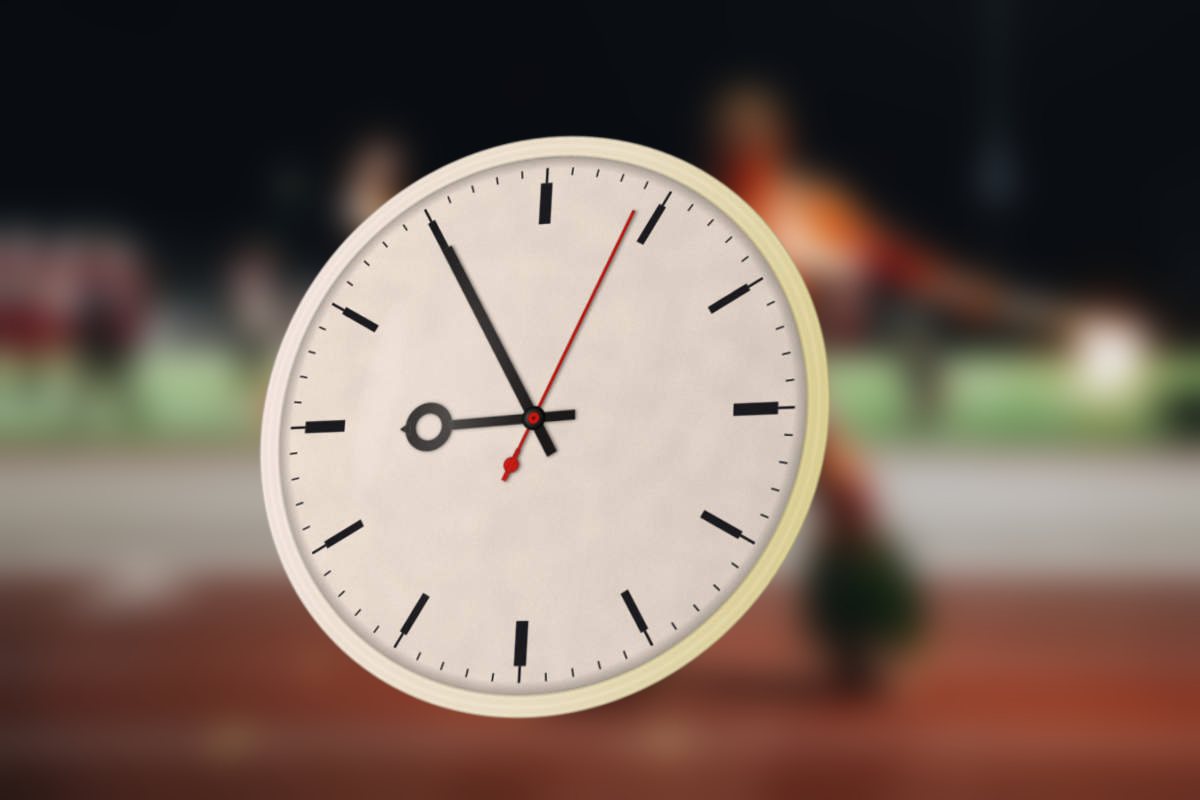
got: 8h55m04s
